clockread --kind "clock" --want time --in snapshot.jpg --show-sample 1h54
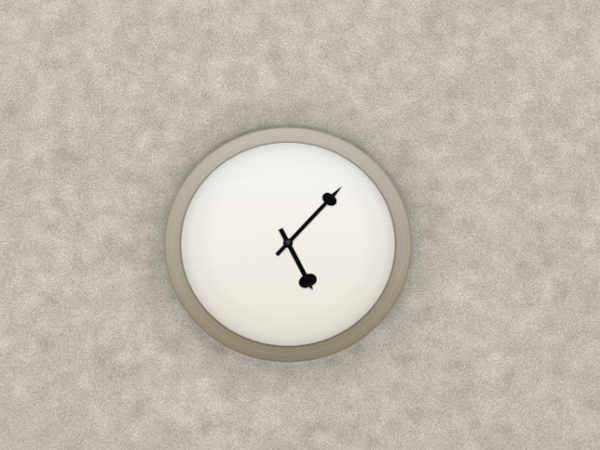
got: 5h07
